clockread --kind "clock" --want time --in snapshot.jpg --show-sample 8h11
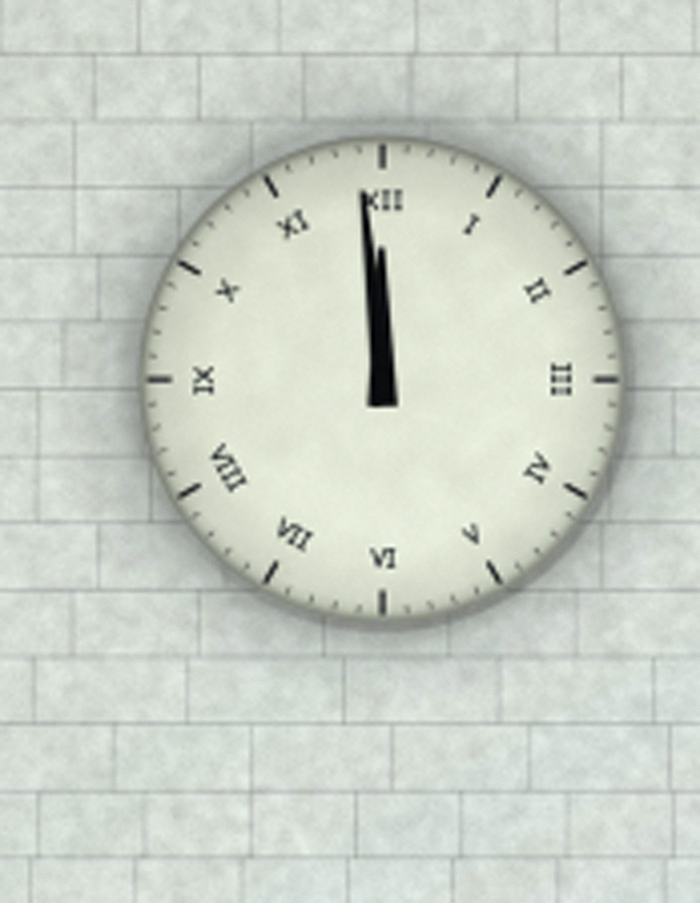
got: 11h59
